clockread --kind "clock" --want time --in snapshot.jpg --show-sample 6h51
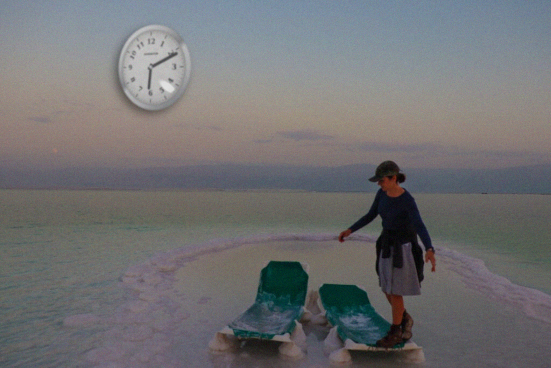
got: 6h11
